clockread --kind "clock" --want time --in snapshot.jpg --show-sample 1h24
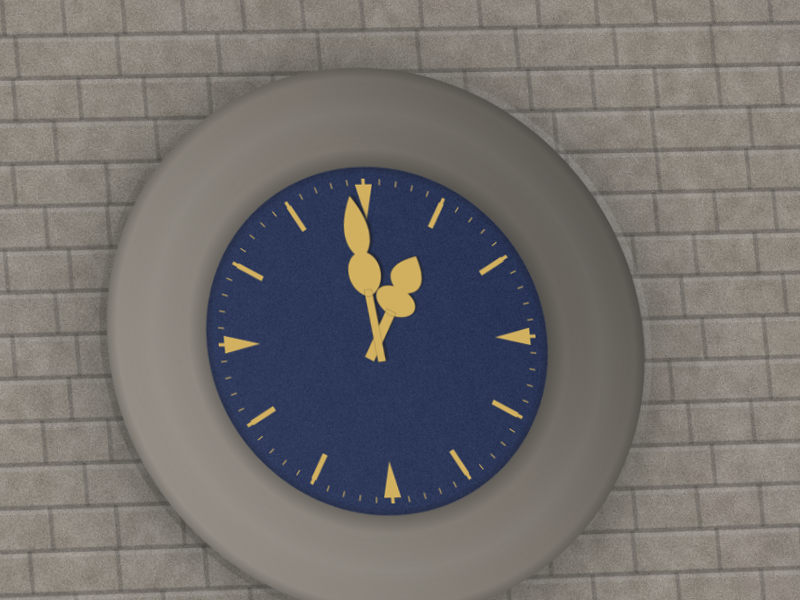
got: 12h59
